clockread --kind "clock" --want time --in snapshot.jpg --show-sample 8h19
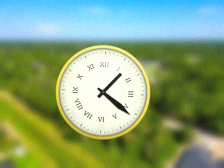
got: 1h21
